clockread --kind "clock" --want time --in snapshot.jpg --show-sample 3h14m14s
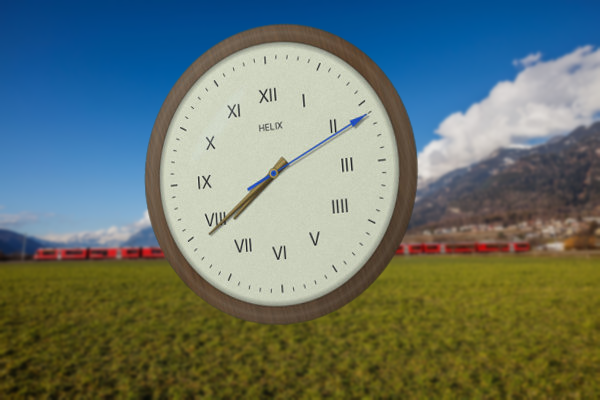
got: 7h39m11s
